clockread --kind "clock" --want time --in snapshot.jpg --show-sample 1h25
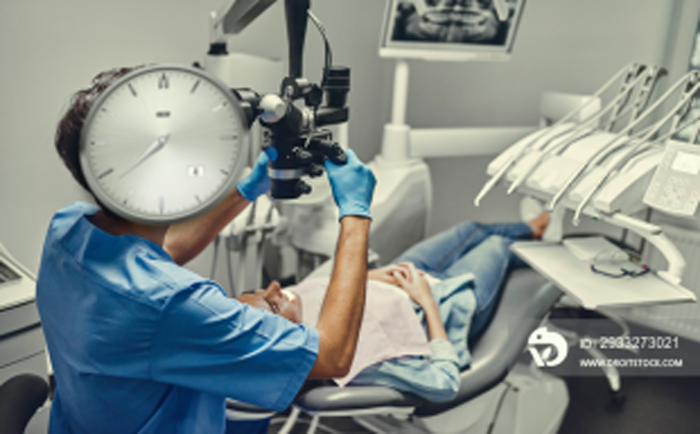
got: 7h38
